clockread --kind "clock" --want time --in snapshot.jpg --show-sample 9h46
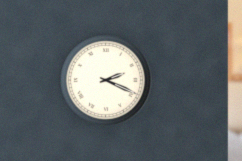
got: 2h19
